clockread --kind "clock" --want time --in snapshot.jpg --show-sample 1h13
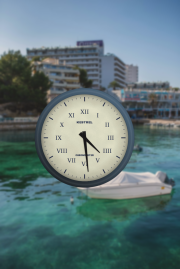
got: 4h29
